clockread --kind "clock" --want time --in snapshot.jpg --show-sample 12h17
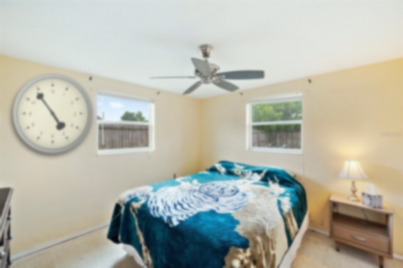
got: 4h54
